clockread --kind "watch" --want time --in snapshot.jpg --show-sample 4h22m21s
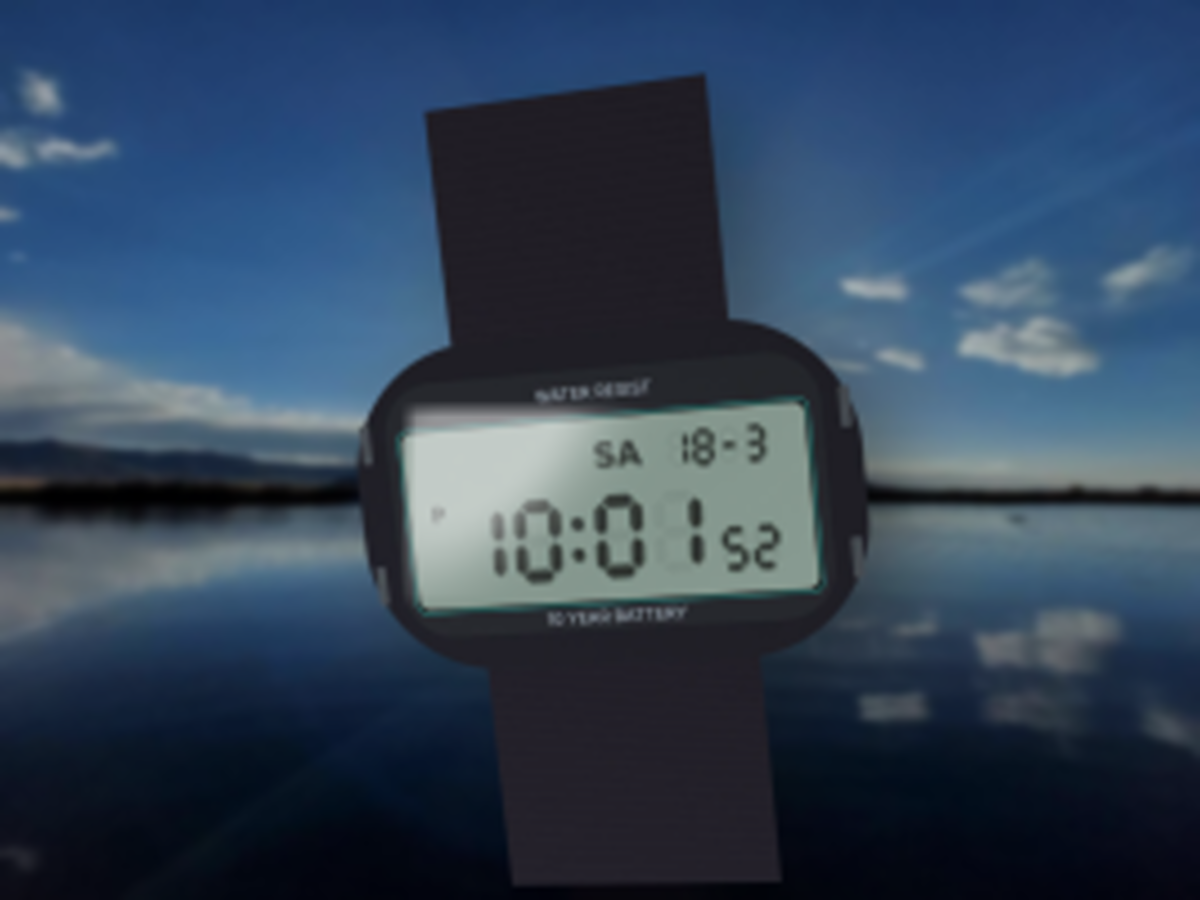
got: 10h01m52s
